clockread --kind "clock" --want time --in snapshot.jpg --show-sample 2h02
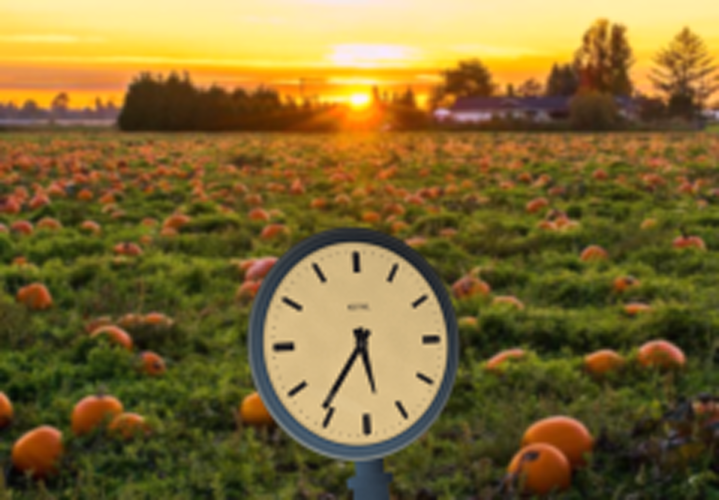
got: 5h36
